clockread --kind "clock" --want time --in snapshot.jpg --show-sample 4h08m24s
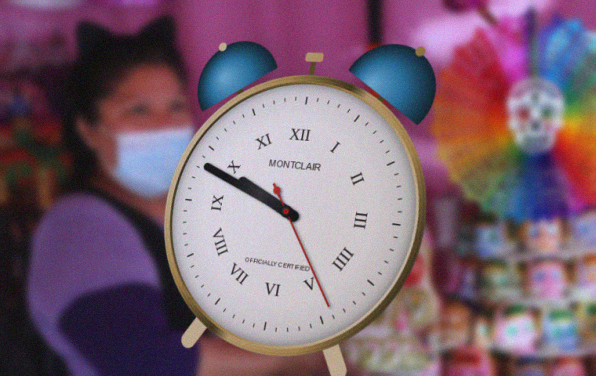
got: 9h48m24s
